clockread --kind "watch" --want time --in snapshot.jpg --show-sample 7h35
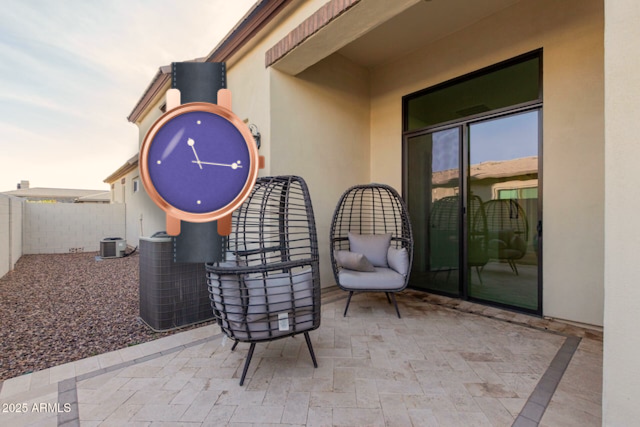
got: 11h16
